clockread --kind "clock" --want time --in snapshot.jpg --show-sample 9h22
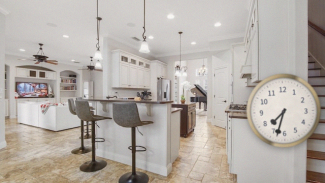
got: 7h33
